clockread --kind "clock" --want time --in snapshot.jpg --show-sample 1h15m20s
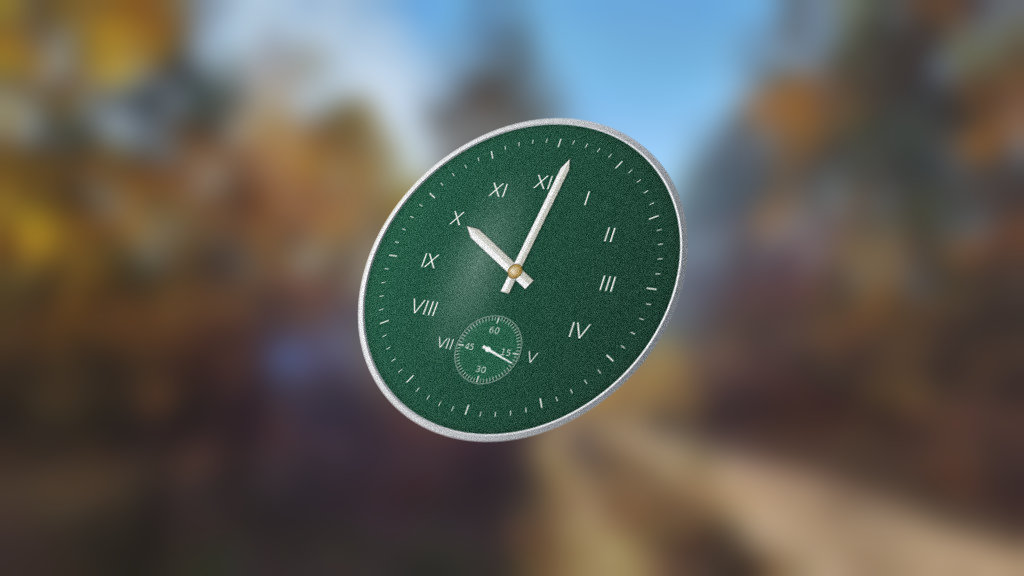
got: 10h01m18s
